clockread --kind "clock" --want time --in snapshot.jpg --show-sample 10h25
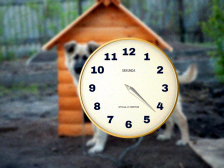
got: 4h22
